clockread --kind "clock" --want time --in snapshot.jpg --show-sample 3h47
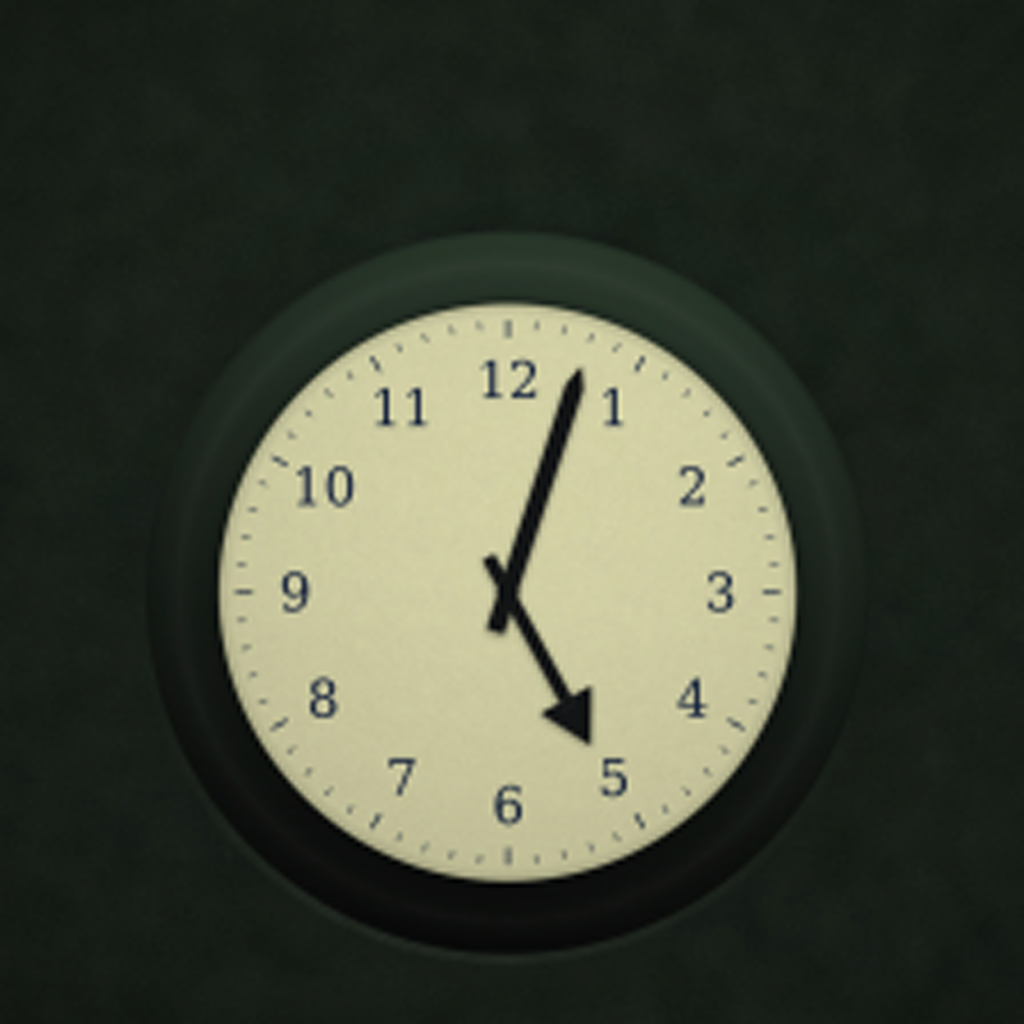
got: 5h03
